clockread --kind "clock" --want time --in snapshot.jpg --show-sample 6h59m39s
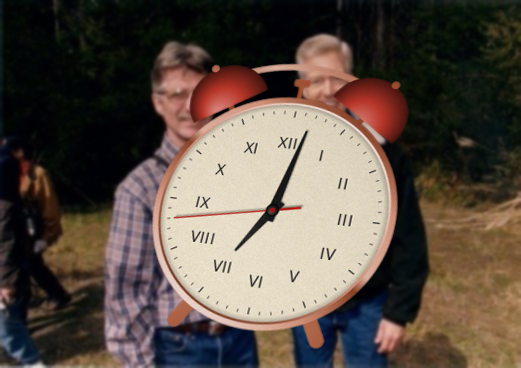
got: 7h01m43s
